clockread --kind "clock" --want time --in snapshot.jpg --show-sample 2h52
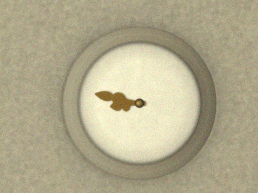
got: 8h47
